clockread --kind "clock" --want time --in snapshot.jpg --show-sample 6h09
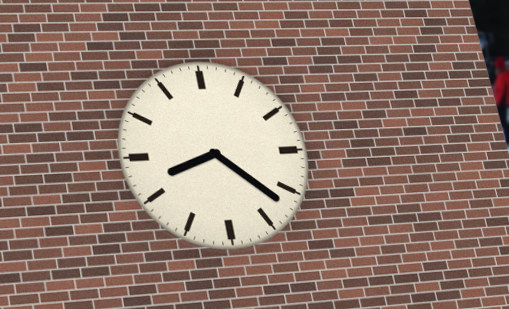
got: 8h22
